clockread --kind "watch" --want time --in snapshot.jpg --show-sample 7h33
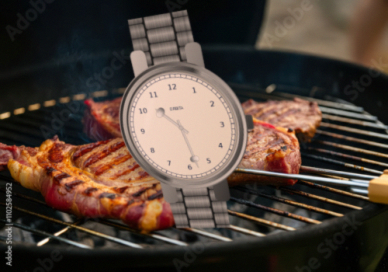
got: 10h28
